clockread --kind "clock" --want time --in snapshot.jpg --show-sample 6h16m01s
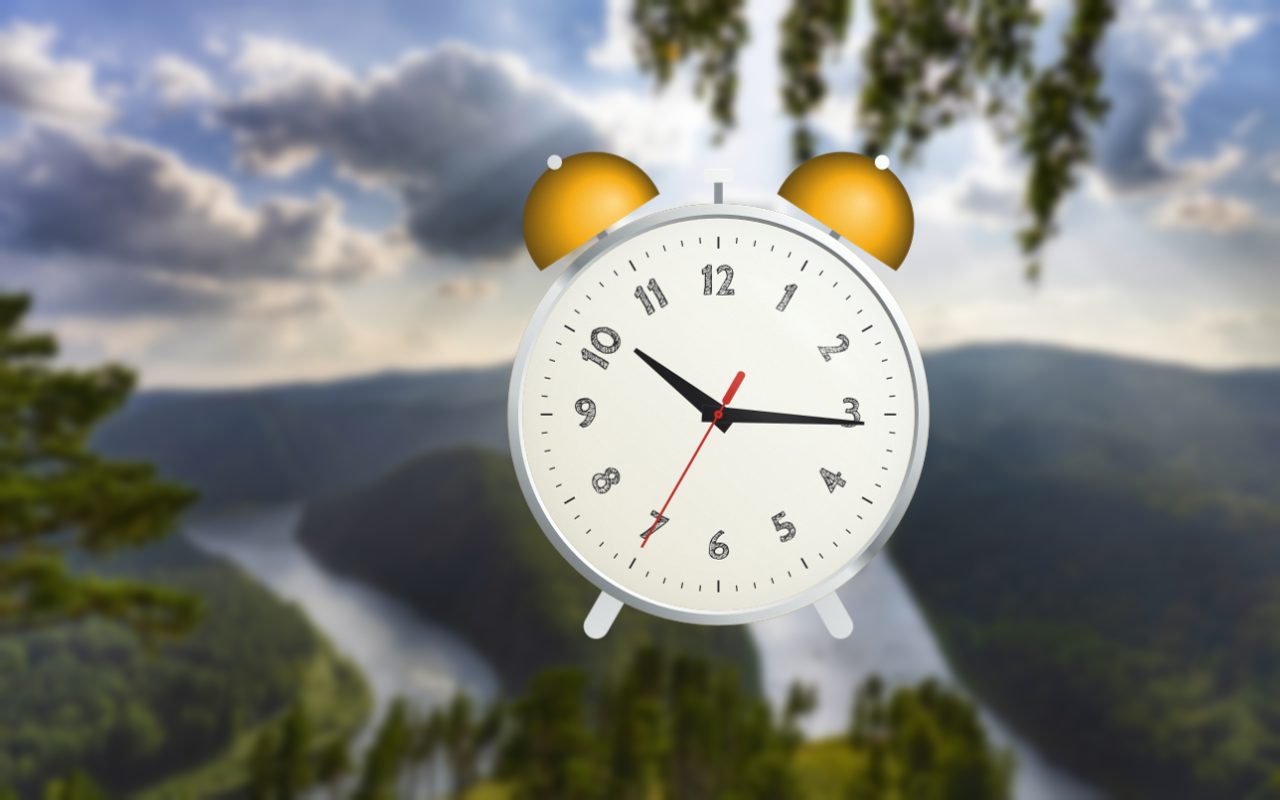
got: 10h15m35s
